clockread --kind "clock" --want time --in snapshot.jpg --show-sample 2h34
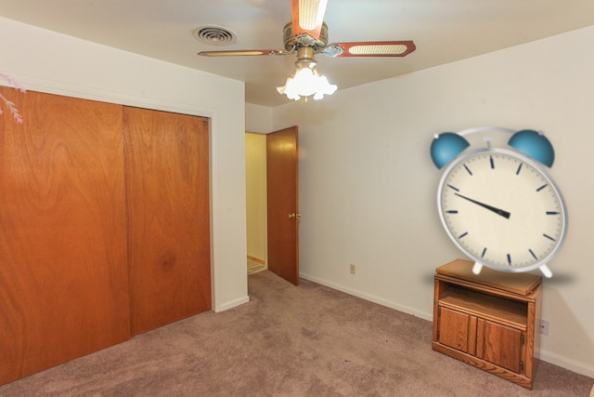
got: 9h49
